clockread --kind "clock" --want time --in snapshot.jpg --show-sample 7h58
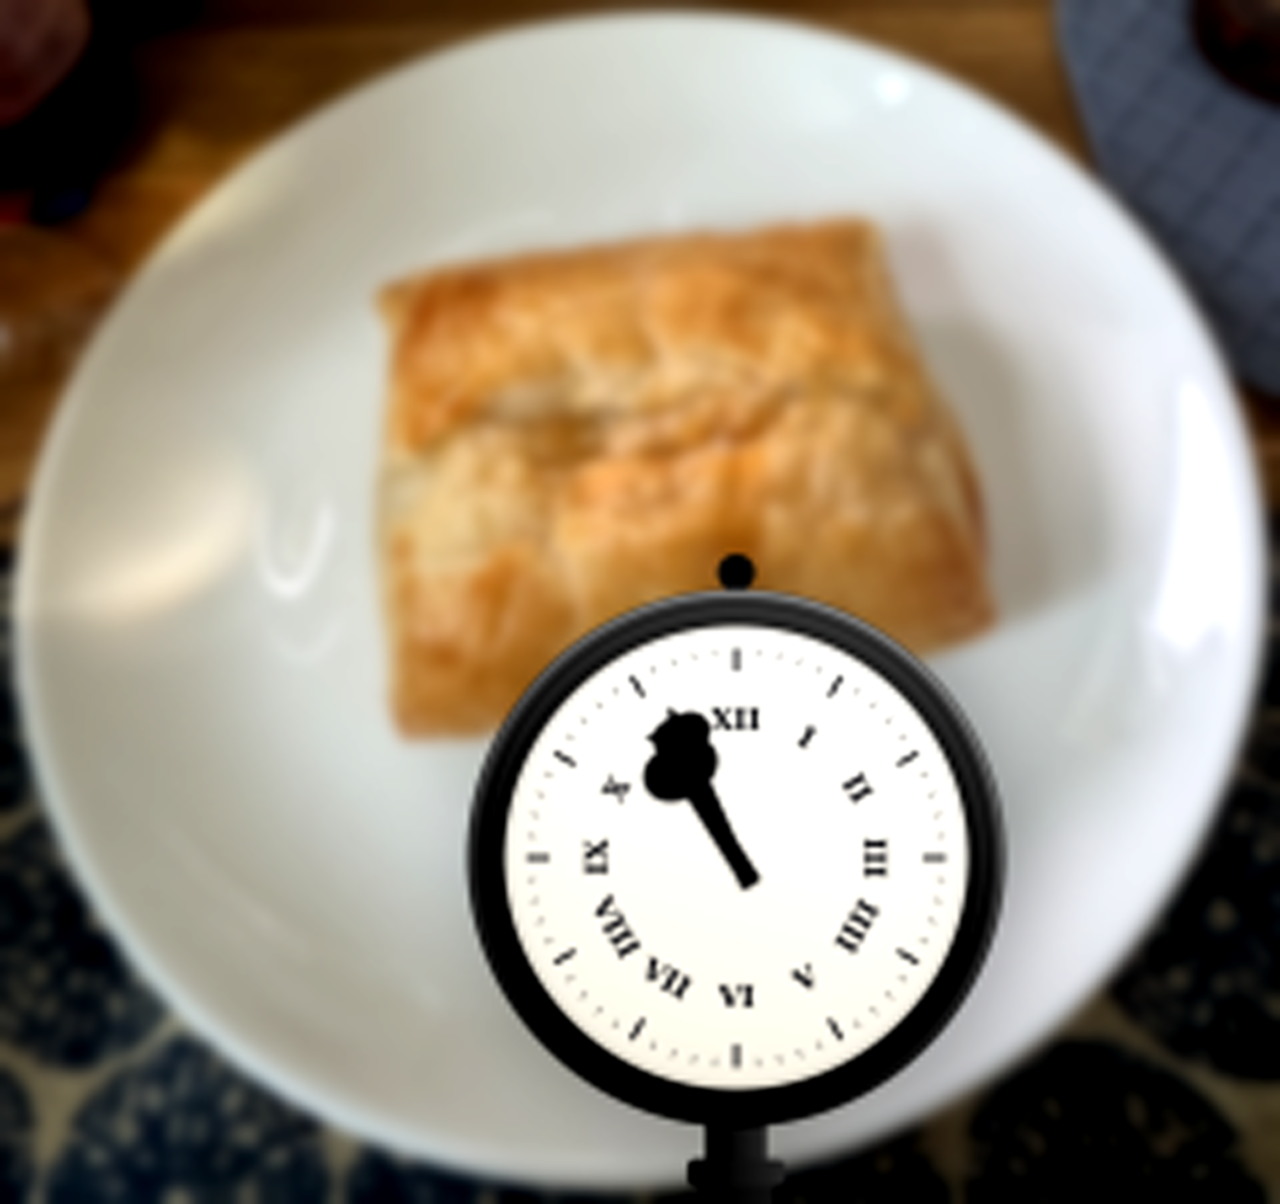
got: 10h56
